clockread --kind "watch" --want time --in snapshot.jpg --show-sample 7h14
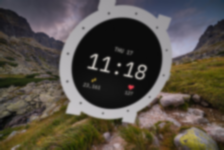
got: 11h18
